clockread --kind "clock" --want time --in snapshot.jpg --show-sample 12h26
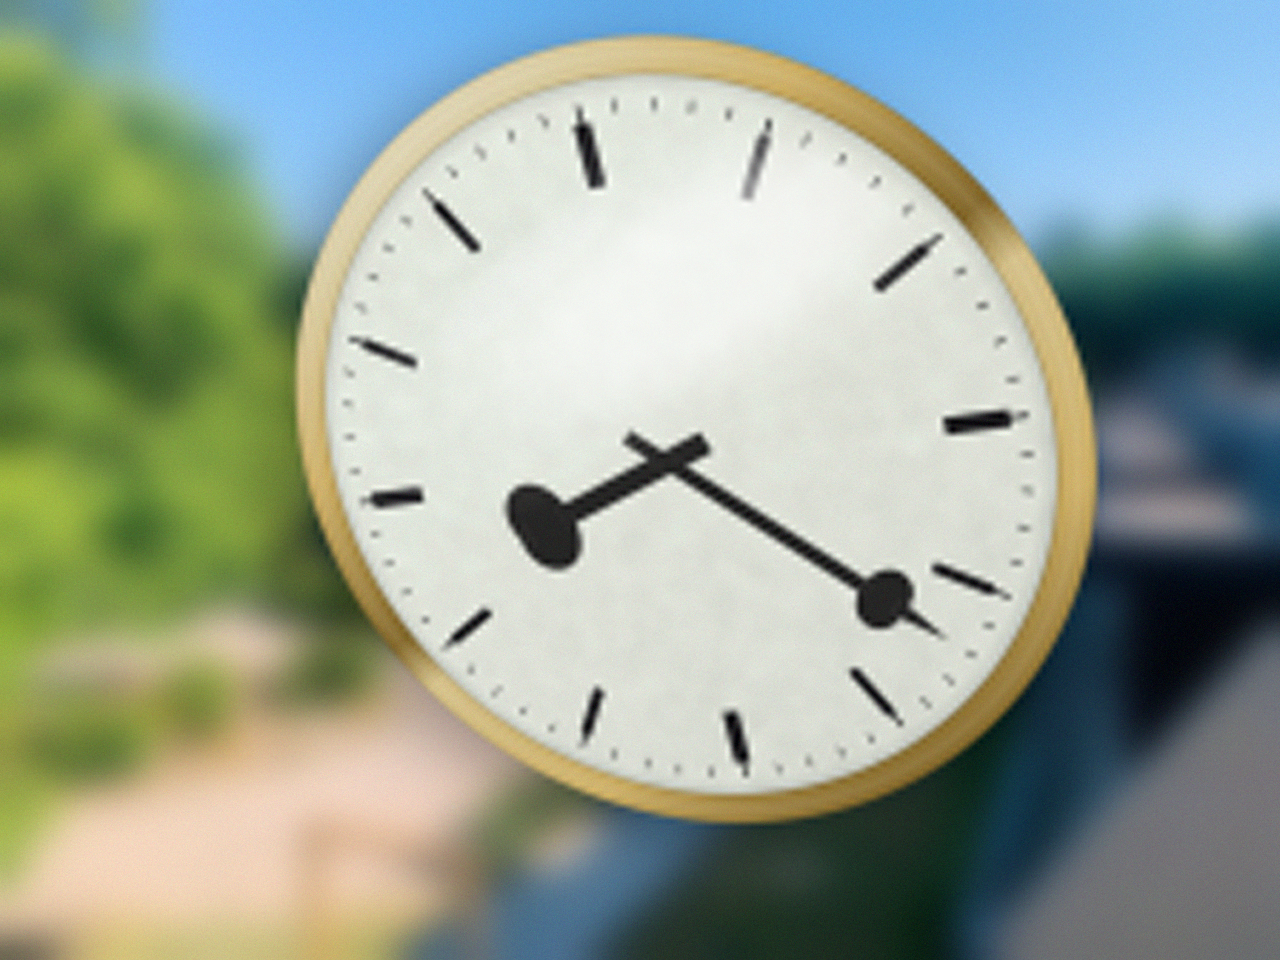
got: 8h22
